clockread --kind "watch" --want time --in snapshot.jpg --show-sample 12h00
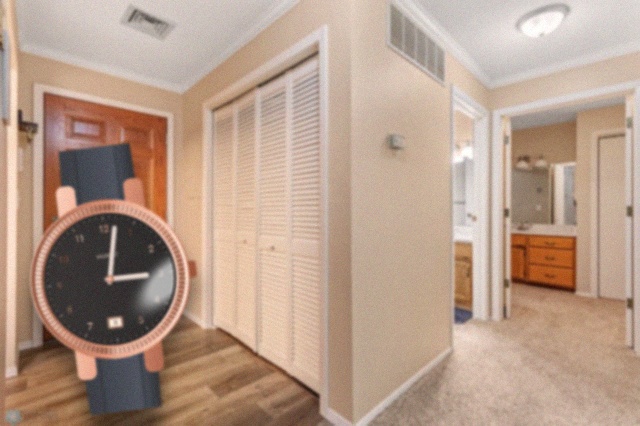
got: 3h02
